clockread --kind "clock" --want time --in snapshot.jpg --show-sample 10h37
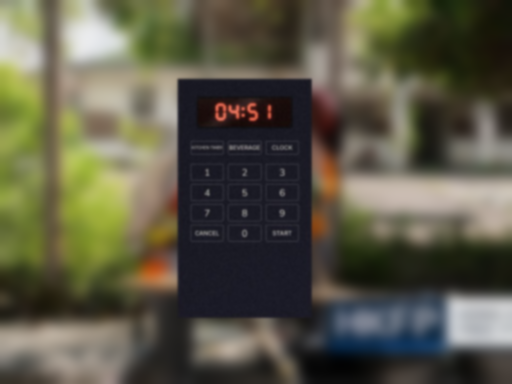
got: 4h51
